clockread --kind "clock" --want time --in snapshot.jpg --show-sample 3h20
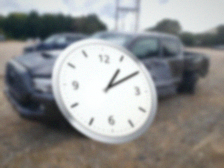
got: 1h10
